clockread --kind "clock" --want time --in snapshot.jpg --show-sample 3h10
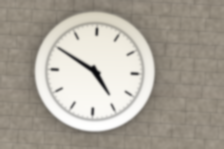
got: 4h50
